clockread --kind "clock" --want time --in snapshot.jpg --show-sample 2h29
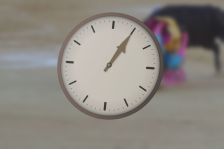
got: 1h05
